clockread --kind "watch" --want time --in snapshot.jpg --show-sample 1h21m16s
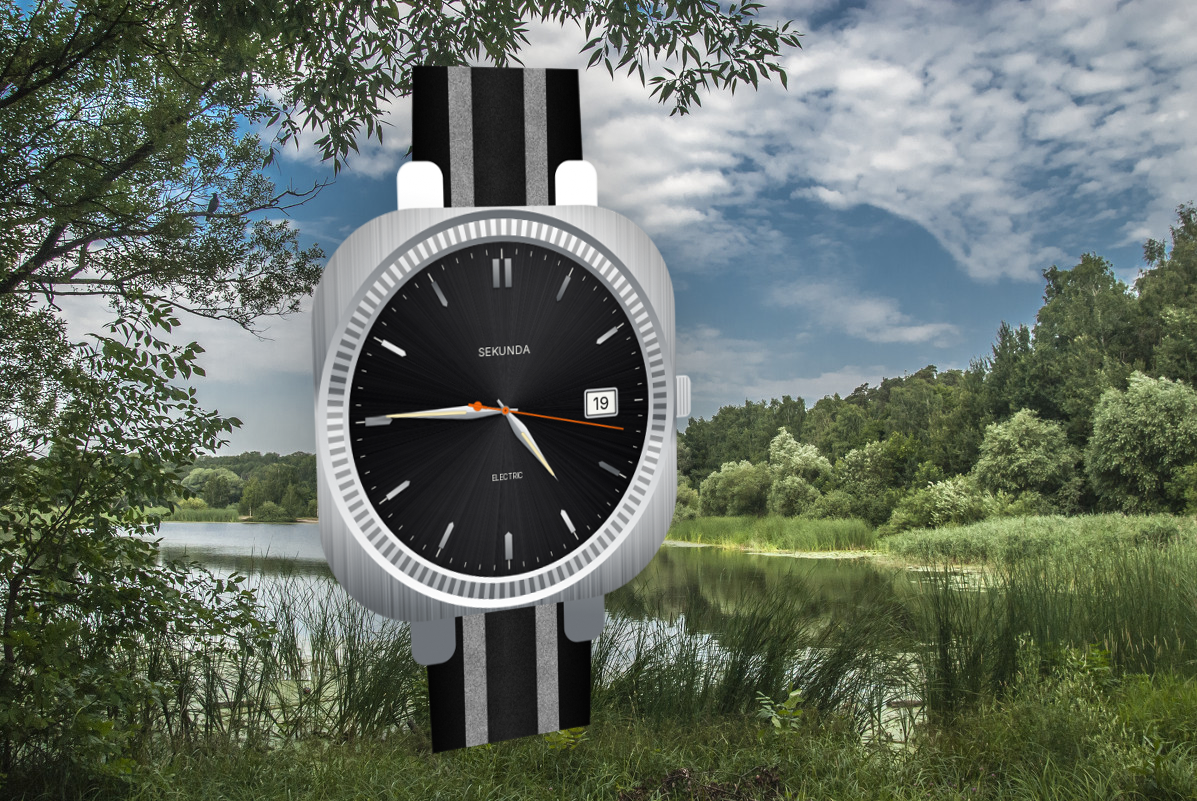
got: 4h45m17s
